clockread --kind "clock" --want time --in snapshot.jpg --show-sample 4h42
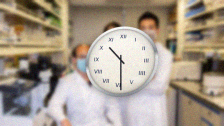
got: 10h29
